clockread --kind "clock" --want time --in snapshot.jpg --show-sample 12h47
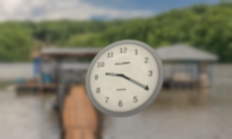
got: 9h20
